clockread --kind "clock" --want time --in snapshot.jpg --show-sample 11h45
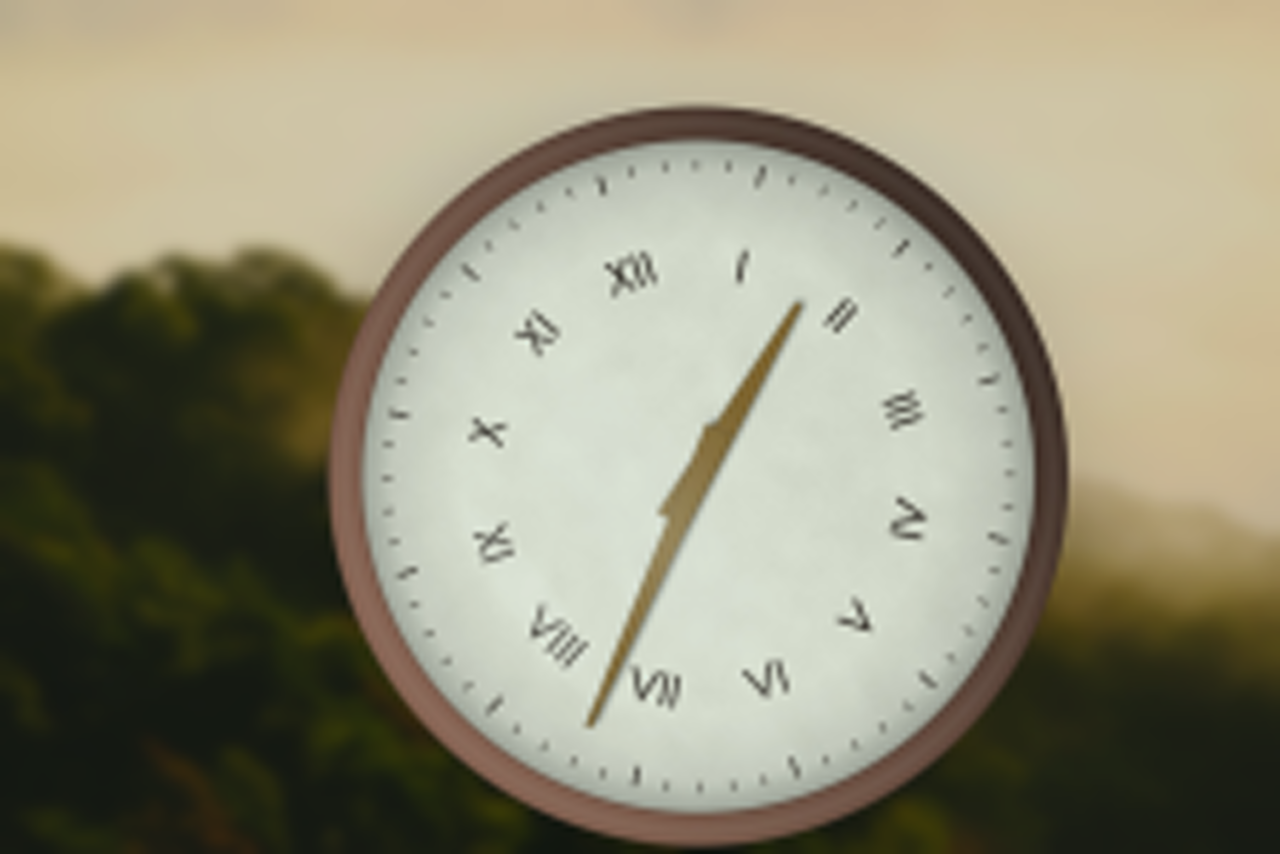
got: 1h37
